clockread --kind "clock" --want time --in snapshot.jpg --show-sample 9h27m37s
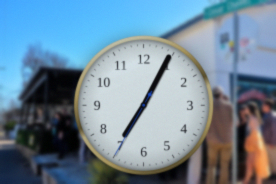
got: 7h04m35s
